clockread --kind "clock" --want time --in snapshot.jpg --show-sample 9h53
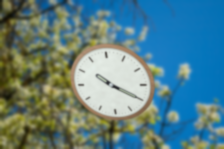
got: 10h20
